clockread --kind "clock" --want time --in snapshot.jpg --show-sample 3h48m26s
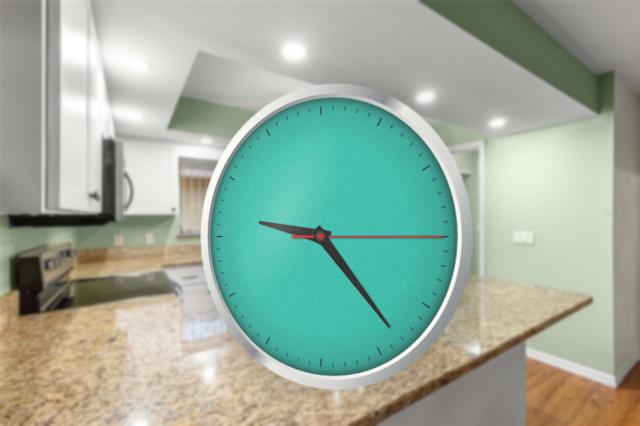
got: 9h23m15s
